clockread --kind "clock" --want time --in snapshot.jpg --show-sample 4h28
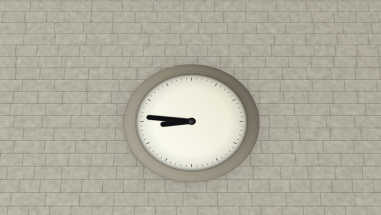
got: 8h46
